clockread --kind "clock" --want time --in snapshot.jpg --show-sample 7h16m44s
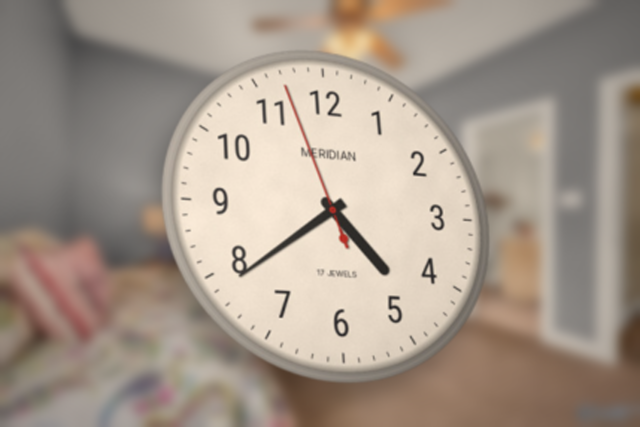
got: 4h38m57s
